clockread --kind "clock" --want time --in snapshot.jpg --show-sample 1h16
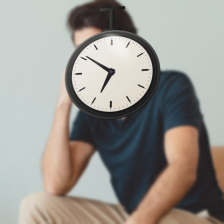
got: 6h51
